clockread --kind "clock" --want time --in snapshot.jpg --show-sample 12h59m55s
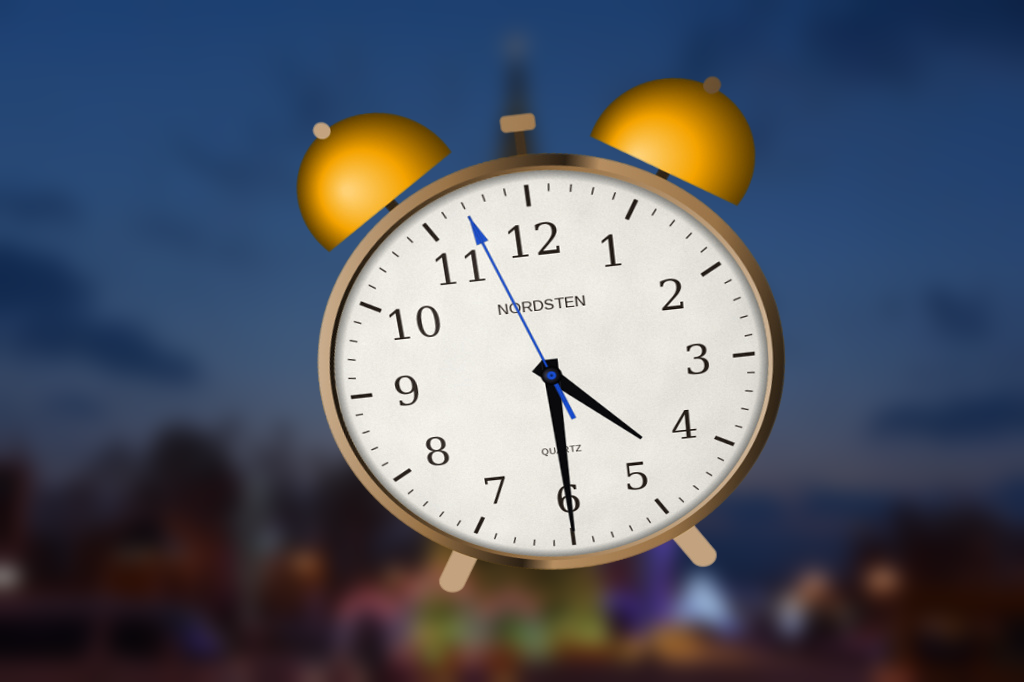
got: 4h29m57s
